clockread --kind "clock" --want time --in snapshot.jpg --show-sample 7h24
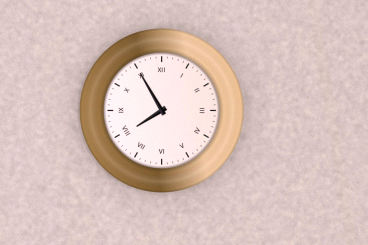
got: 7h55
